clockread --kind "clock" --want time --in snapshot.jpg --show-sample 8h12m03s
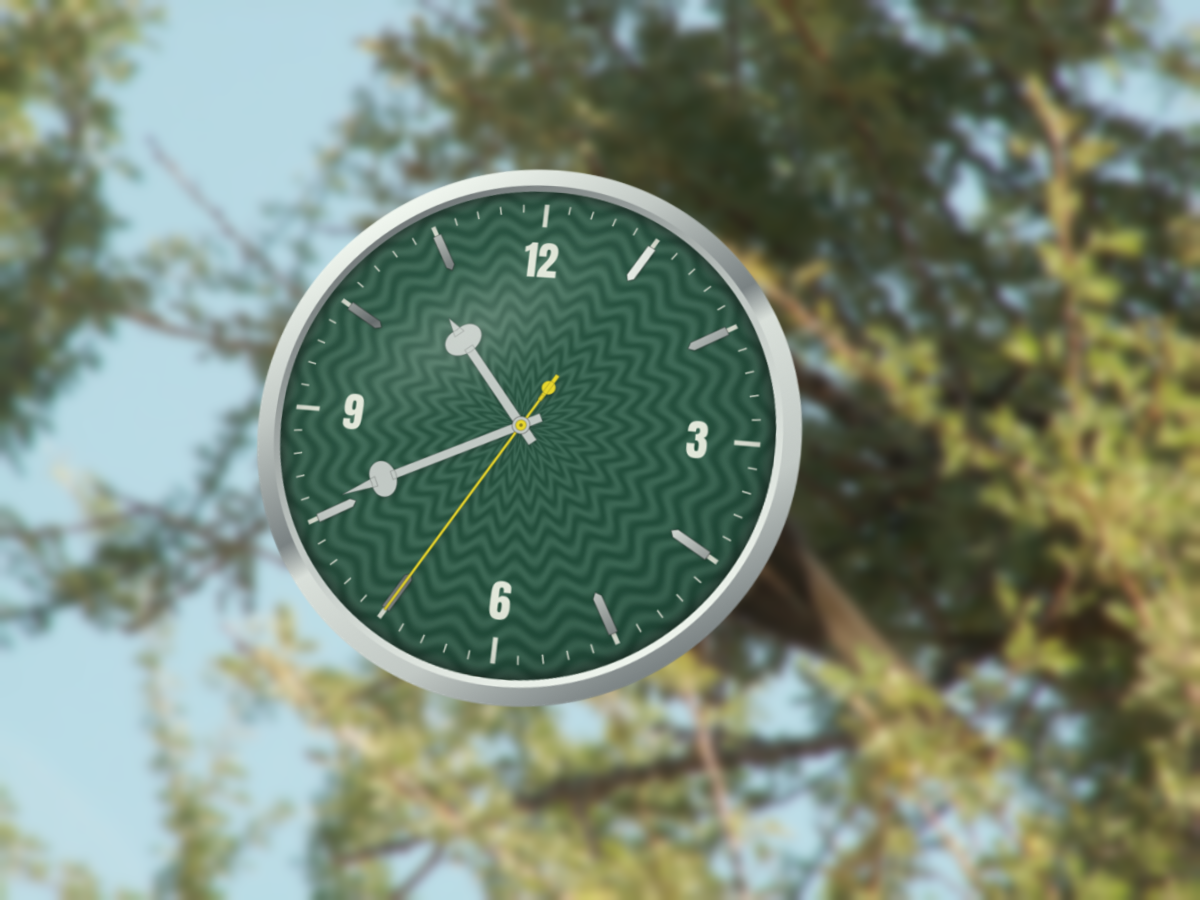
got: 10h40m35s
